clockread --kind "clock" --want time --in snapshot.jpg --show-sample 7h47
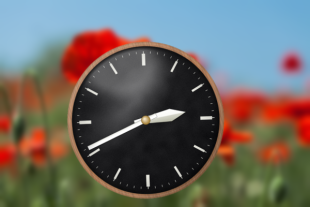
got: 2h41
